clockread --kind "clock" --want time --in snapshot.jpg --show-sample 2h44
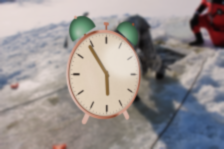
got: 5h54
